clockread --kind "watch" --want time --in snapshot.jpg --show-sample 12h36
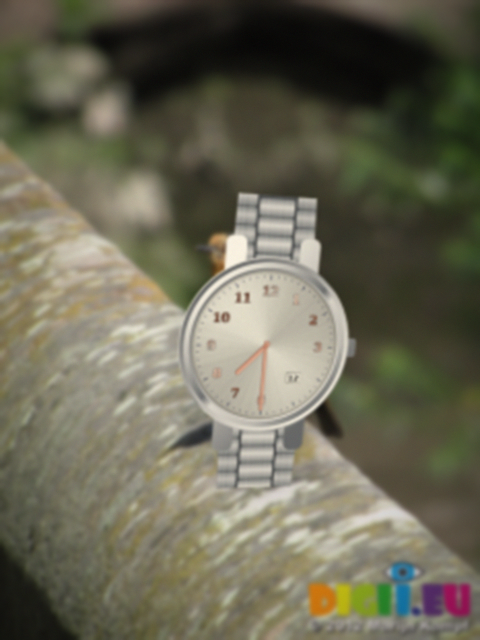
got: 7h30
